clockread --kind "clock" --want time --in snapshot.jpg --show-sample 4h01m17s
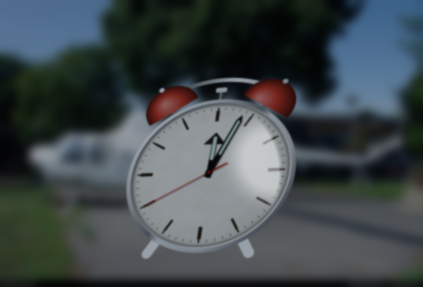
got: 12h03m40s
